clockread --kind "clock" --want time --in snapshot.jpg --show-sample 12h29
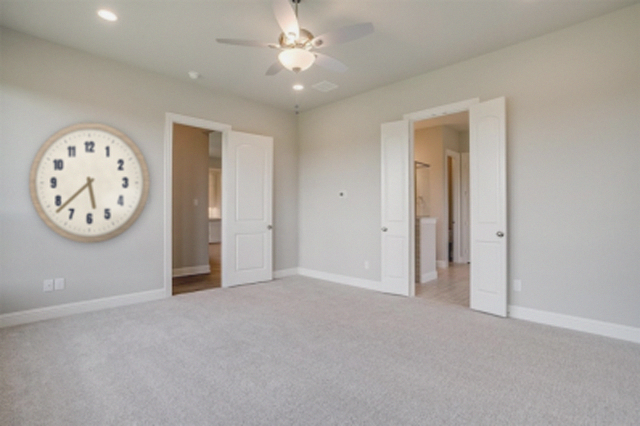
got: 5h38
